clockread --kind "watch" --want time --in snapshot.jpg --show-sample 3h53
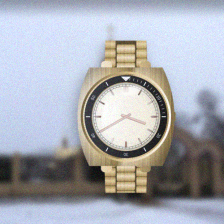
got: 3h40
